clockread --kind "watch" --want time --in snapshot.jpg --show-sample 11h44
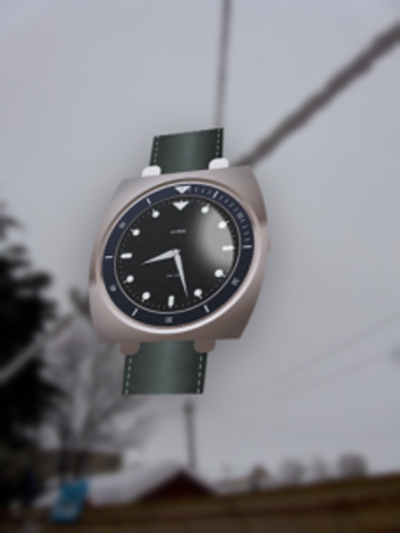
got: 8h27
